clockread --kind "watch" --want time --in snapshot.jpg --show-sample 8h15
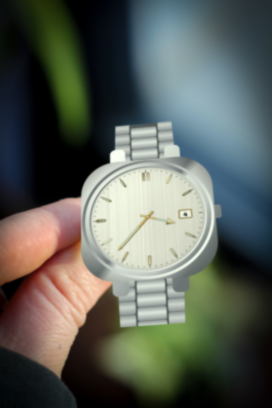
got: 3h37
